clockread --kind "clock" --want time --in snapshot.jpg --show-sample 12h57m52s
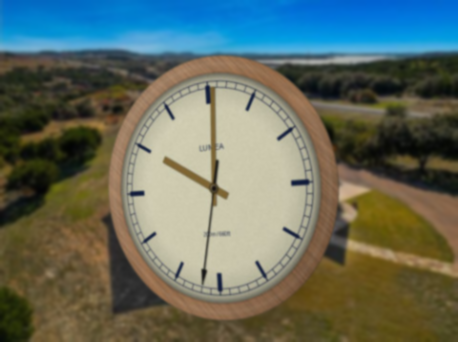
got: 10h00m32s
